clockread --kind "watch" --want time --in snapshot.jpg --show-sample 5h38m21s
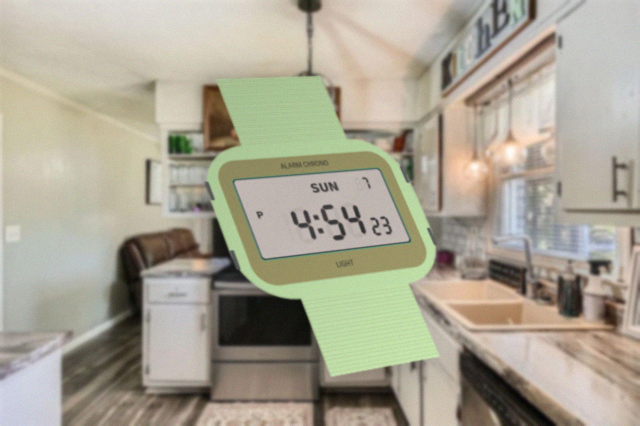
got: 4h54m23s
